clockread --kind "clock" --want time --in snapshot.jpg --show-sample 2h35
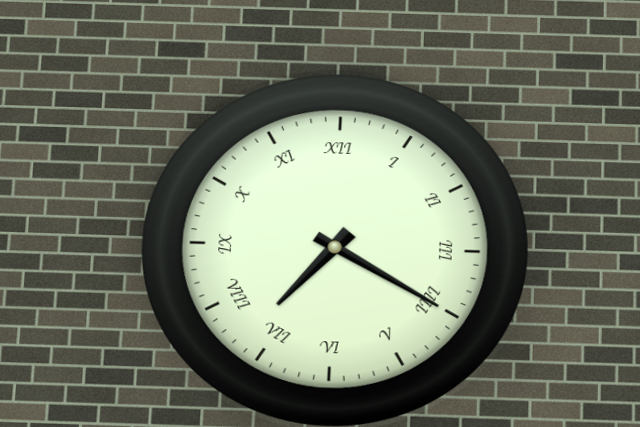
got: 7h20
